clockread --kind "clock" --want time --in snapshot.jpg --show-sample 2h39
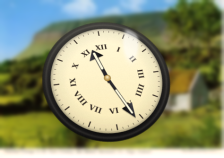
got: 11h26
